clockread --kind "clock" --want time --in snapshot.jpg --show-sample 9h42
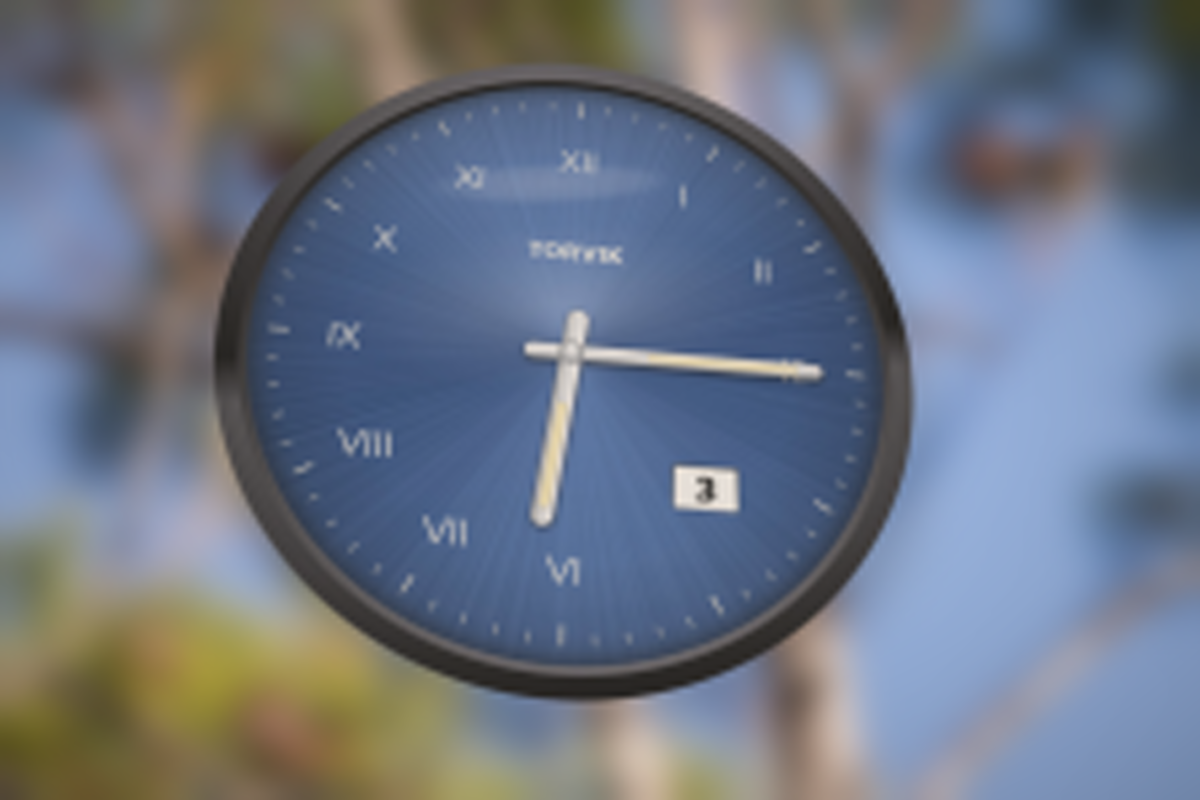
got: 6h15
